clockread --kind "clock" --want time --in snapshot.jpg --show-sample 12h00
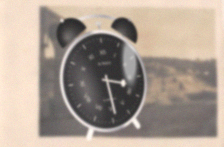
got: 3h29
